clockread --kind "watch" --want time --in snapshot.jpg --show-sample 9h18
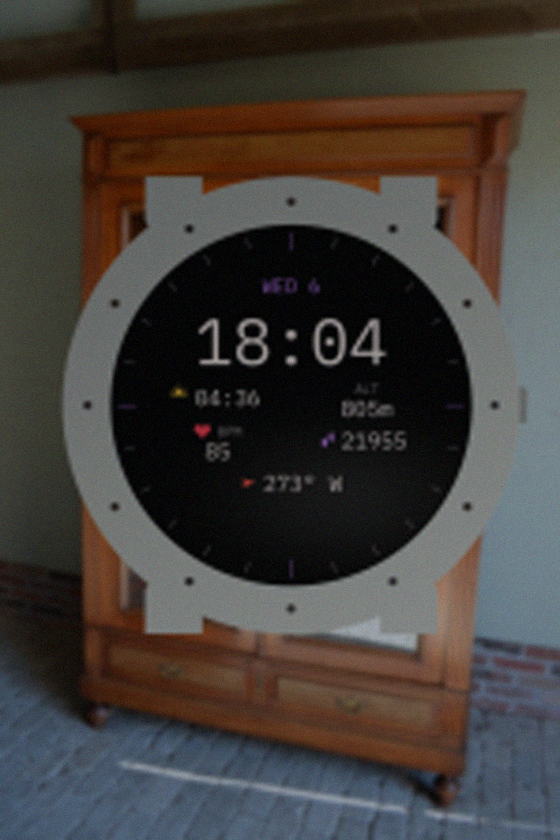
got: 18h04
